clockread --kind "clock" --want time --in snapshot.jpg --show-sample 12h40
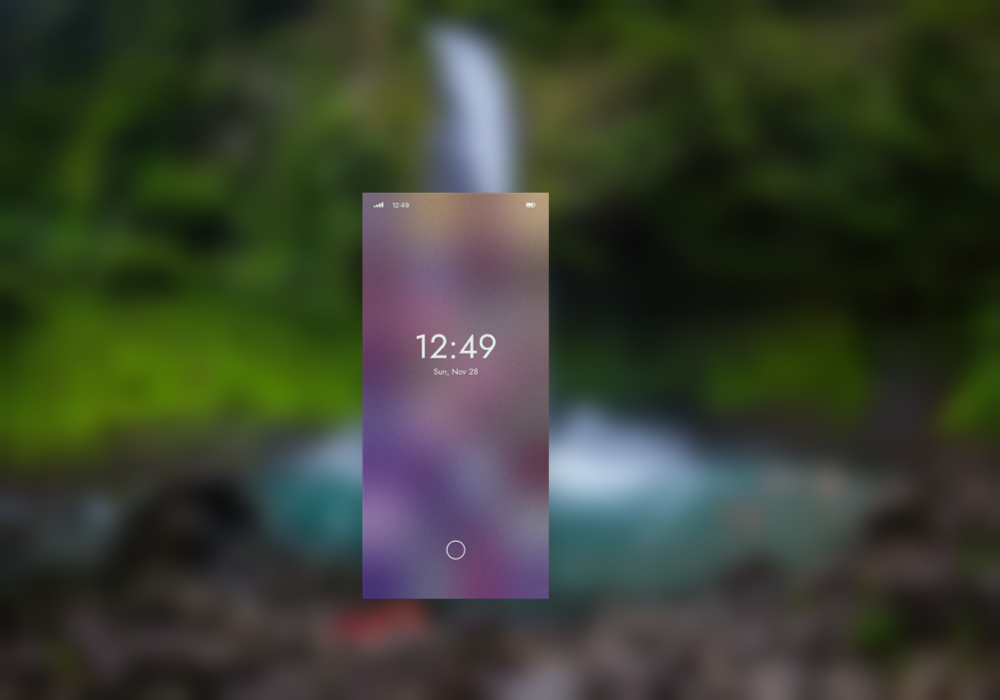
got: 12h49
